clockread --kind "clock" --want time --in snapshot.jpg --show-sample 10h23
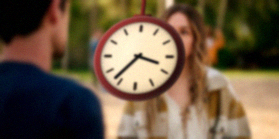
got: 3h37
